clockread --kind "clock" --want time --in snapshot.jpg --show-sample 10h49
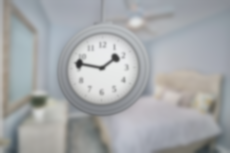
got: 1h47
